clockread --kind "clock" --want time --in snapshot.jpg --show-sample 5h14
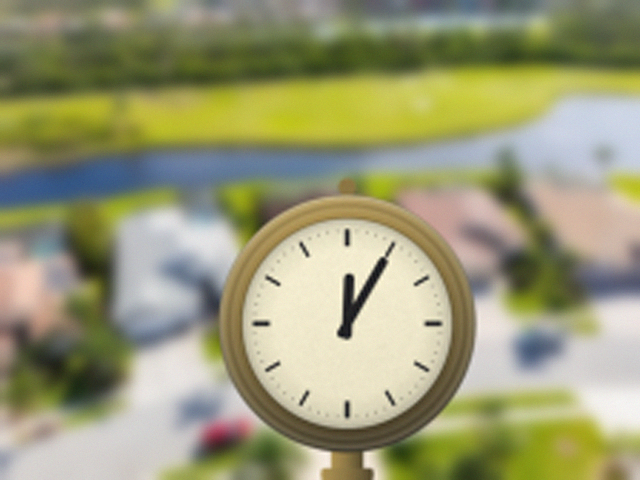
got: 12h05
